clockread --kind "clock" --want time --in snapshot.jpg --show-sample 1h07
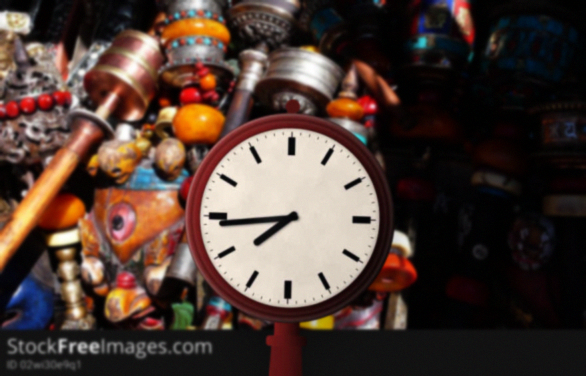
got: 7h44
